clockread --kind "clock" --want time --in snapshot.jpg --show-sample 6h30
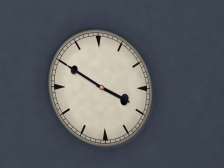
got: 3h50
